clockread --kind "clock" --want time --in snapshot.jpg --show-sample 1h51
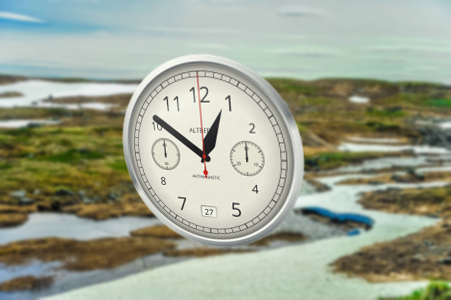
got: 12h51
